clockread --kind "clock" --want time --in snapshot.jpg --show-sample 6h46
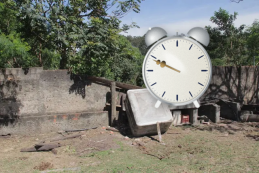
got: 9h49
